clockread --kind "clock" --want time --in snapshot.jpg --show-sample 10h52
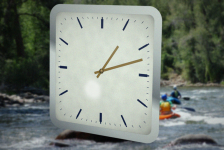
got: 1h12
